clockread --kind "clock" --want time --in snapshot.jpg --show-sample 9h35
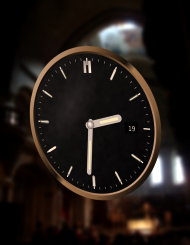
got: 2h31
